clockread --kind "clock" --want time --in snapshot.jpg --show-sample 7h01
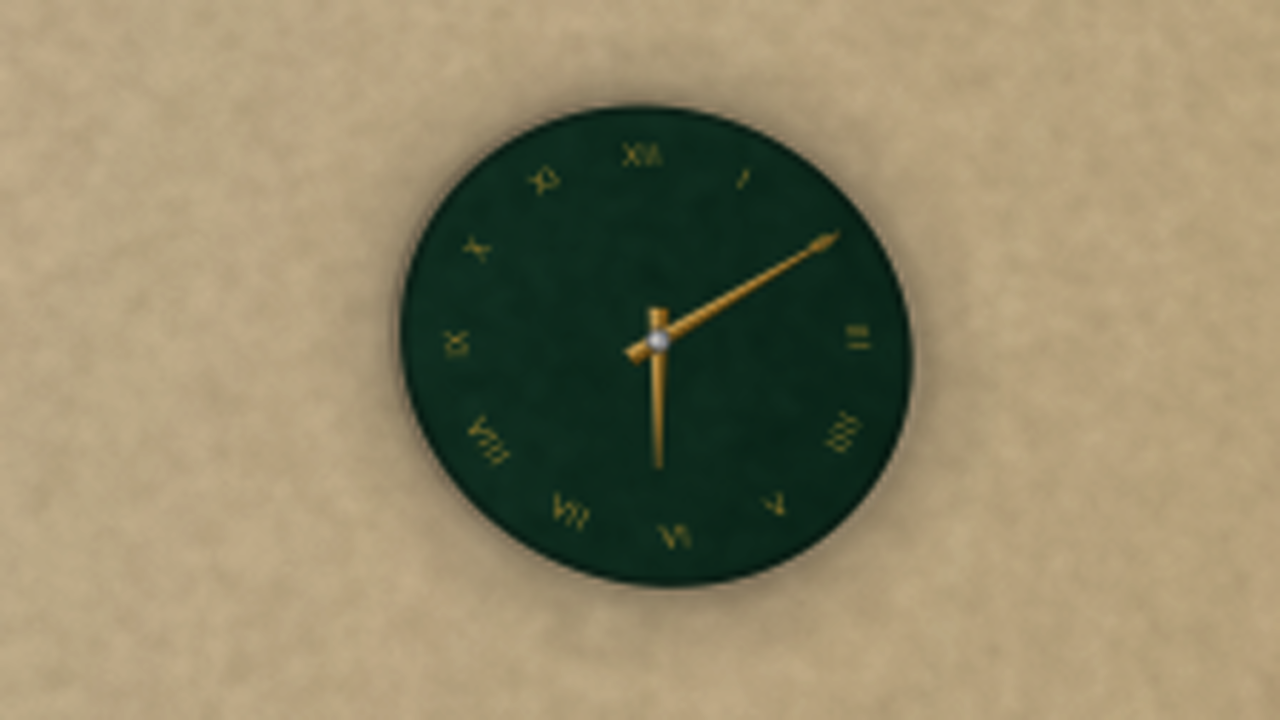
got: 6h10
